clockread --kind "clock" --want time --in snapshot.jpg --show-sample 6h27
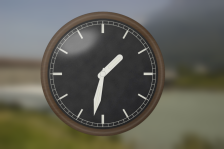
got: 1h32
